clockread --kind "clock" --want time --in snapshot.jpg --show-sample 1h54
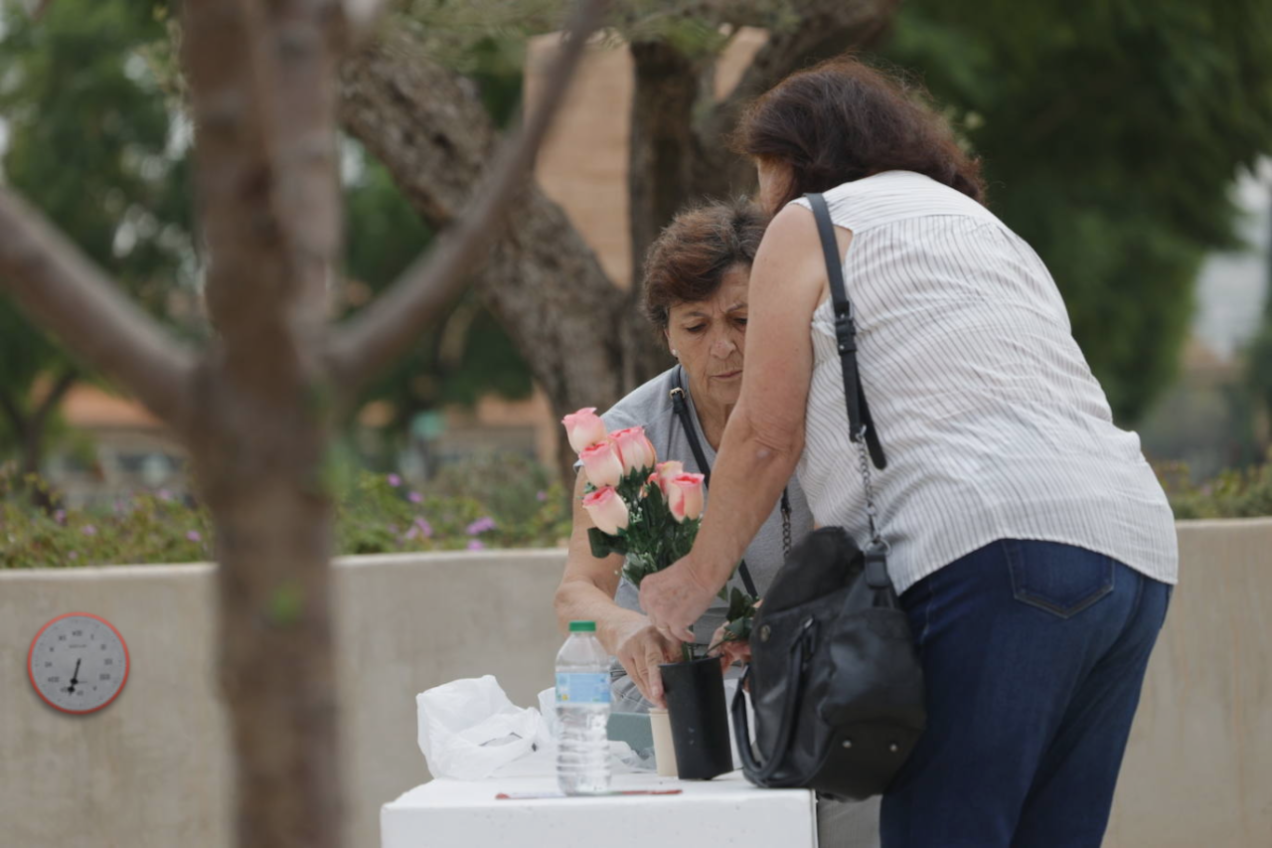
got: 6h33
